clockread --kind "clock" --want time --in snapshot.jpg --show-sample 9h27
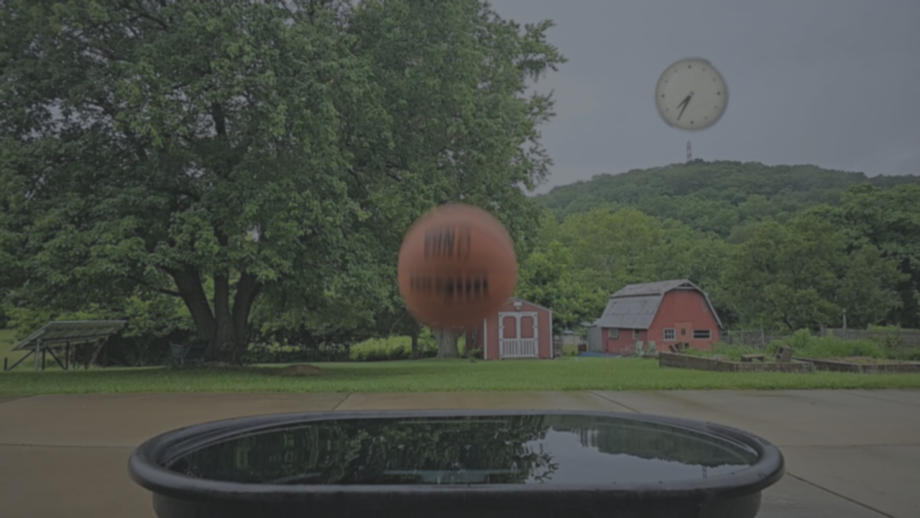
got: 7h35
